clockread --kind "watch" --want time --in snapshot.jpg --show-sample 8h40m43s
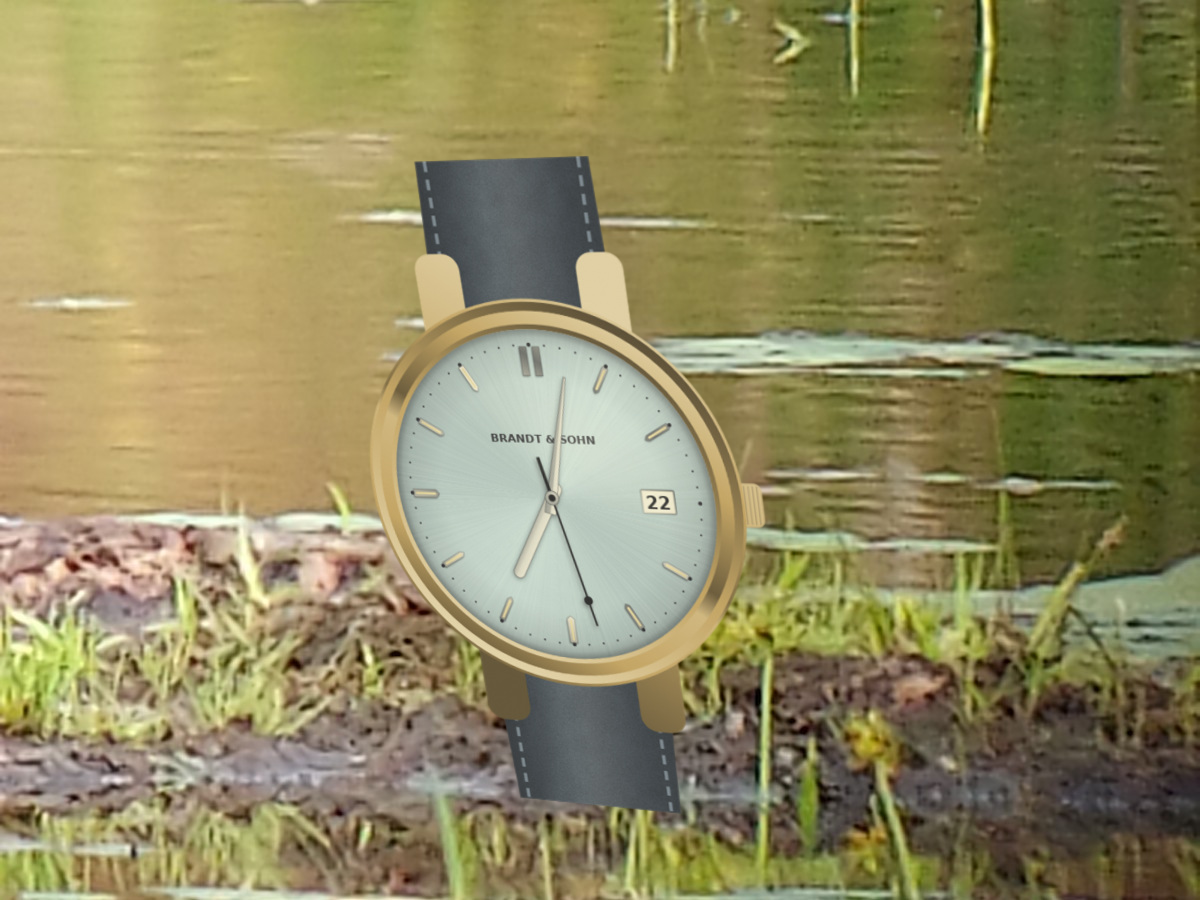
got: 7h02m28s
